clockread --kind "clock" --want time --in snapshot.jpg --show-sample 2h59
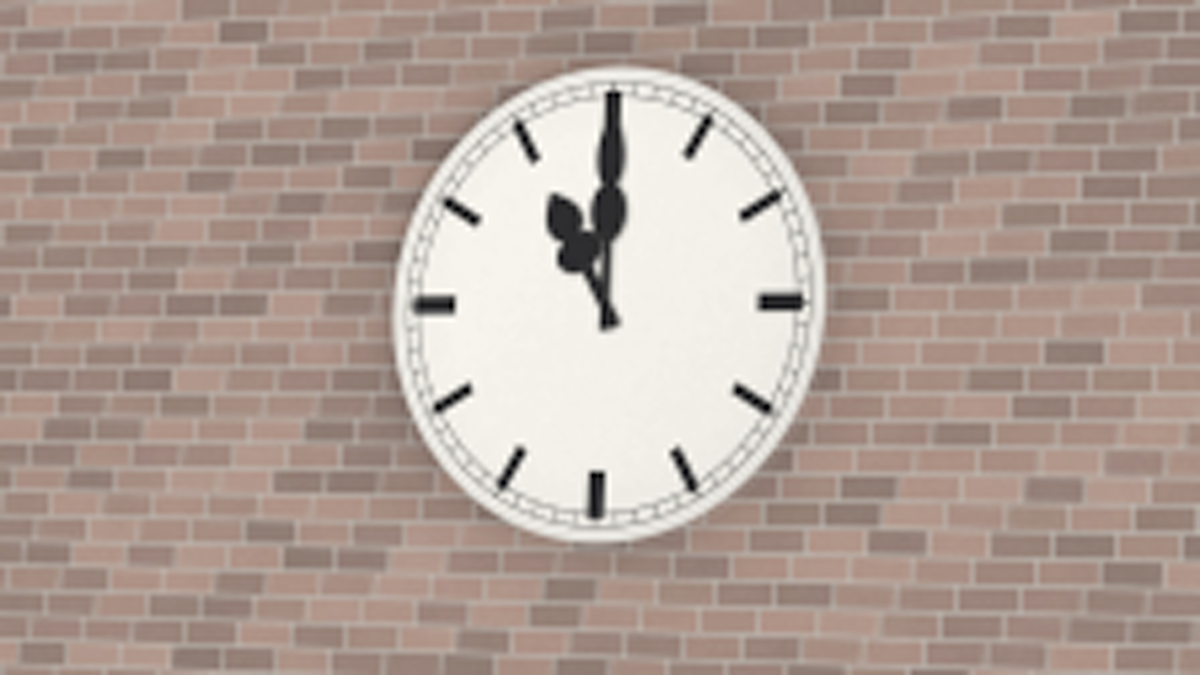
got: 11h00
